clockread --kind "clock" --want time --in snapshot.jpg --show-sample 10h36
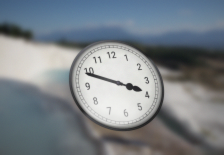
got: 3h49
